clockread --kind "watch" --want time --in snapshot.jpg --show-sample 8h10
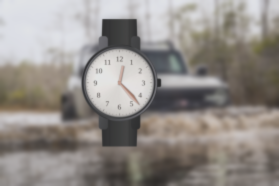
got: 12h23
